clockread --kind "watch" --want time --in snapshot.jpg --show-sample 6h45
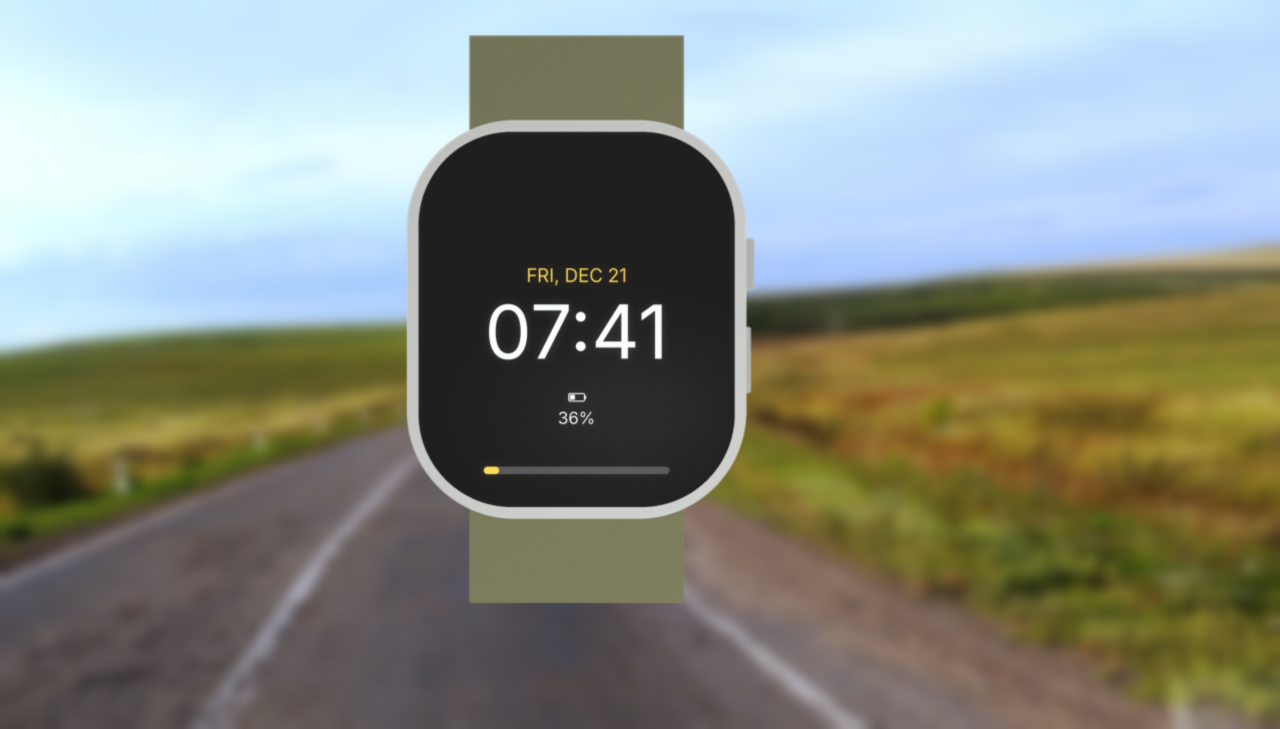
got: 7h41
